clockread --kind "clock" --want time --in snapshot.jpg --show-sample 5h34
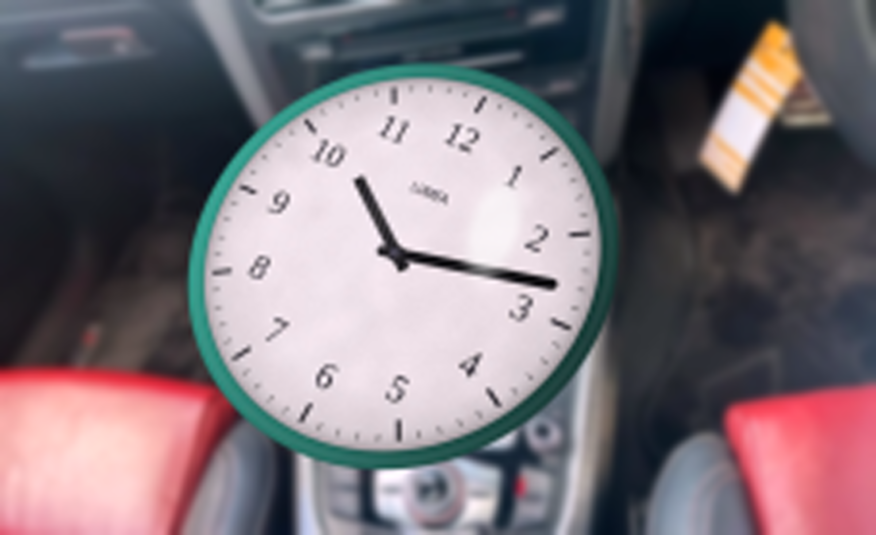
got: 10h13
